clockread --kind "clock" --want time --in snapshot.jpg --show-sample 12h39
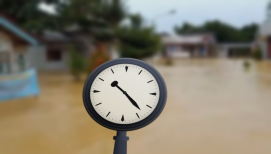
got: 10h23
